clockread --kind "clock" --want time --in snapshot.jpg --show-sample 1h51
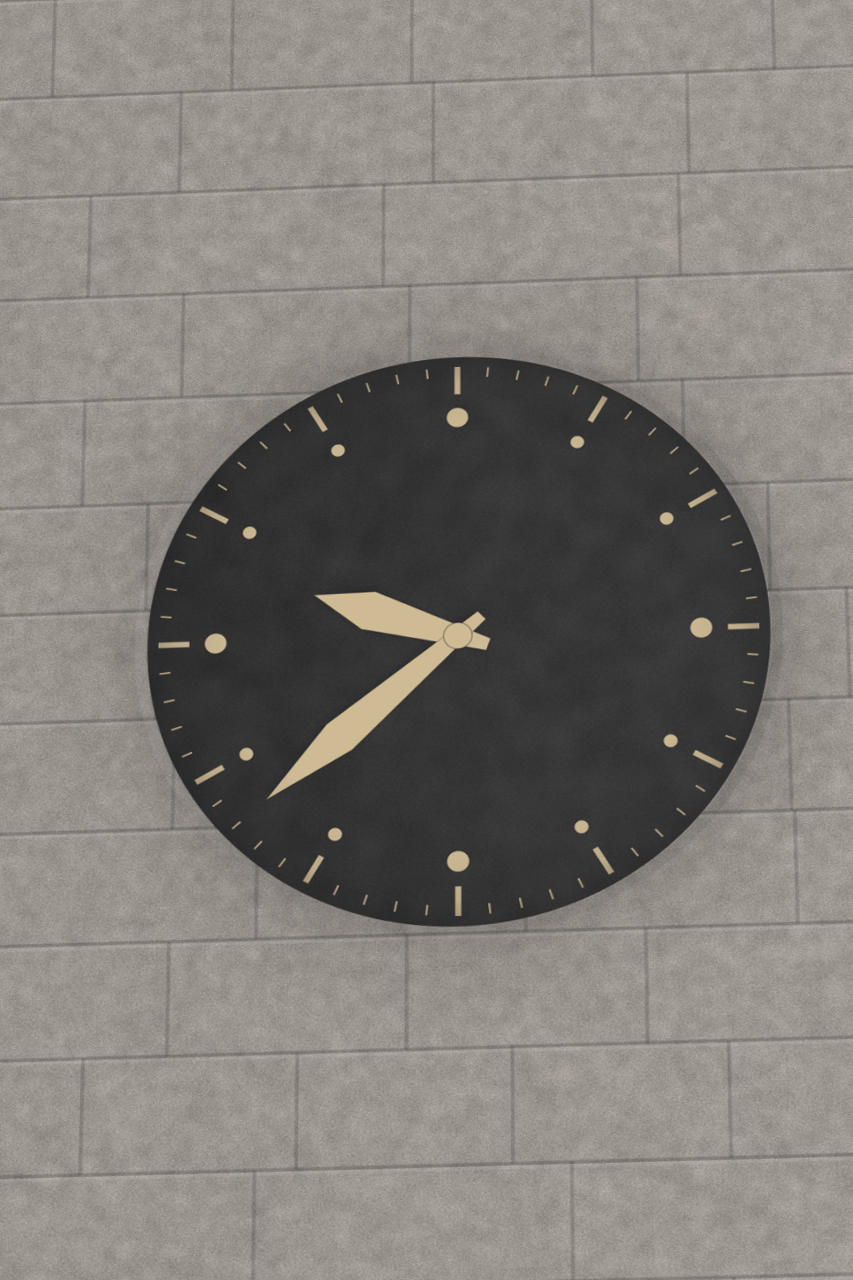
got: 9h38
